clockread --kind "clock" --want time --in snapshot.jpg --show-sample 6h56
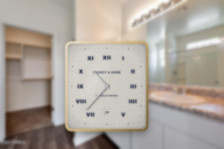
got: 10h37
